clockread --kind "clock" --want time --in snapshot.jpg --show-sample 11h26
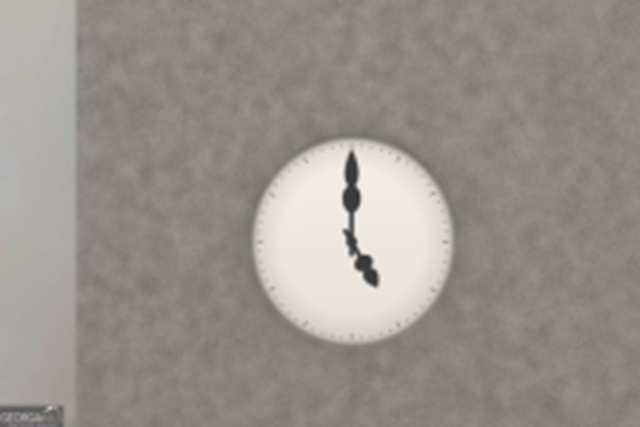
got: 5h00
